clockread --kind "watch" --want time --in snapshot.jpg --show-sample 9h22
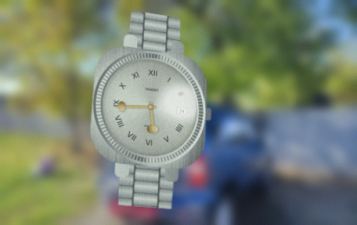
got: 5h44
